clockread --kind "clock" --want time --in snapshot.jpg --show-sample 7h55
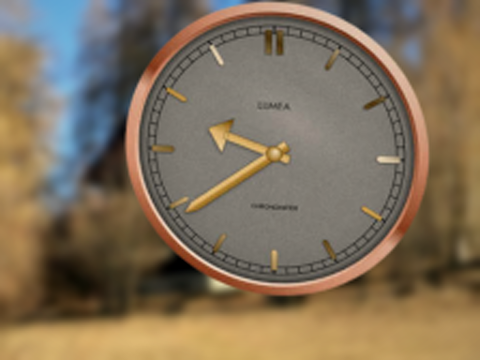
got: 9h39
